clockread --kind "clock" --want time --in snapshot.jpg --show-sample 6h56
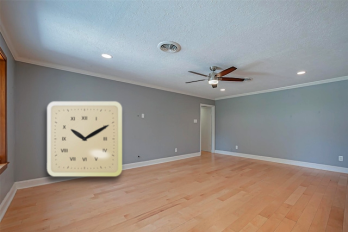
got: 10h10
